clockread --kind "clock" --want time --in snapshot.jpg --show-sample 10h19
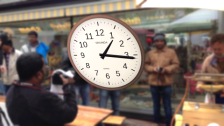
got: 1h16
